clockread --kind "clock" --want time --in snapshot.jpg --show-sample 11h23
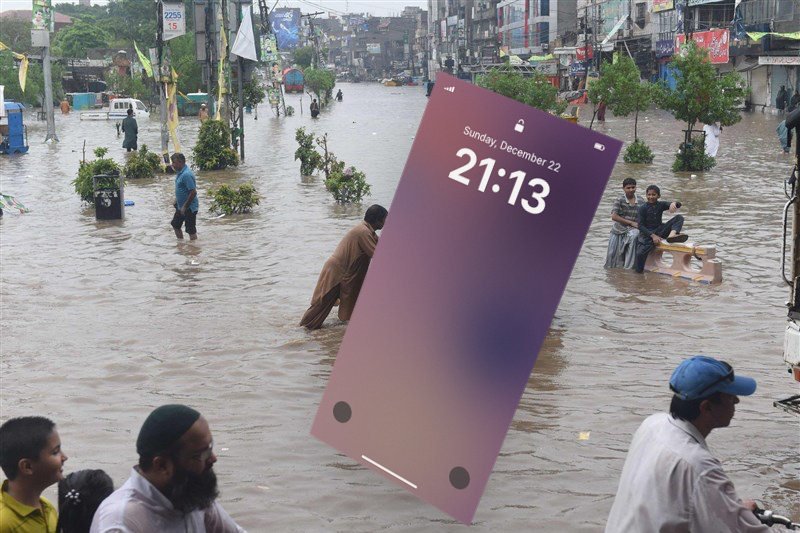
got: 21h13
